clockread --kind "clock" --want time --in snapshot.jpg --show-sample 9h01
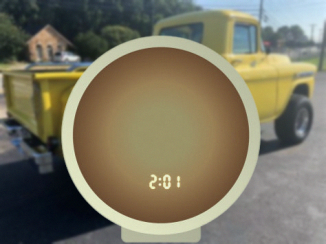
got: 2h01
